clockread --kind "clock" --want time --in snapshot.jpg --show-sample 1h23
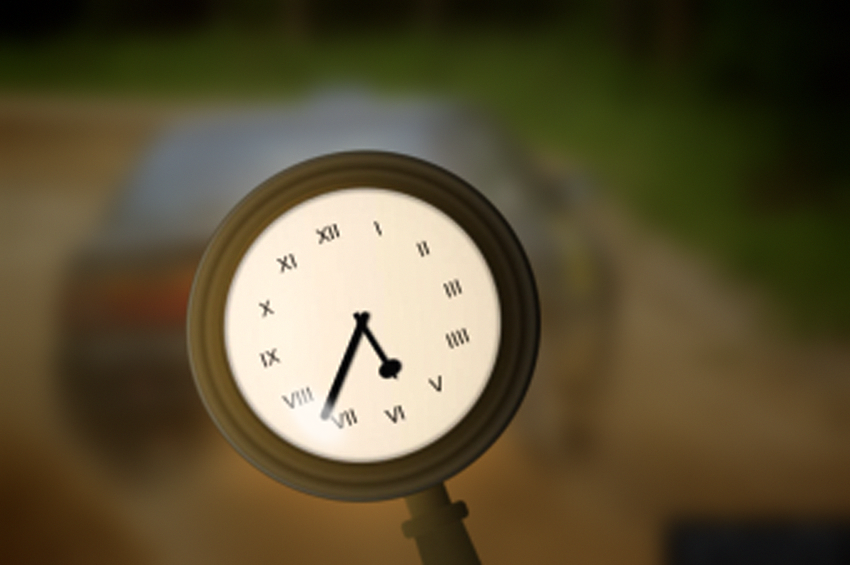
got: 5h37
